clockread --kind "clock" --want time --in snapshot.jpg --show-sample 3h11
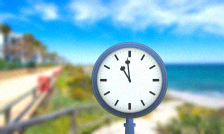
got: 10h59
